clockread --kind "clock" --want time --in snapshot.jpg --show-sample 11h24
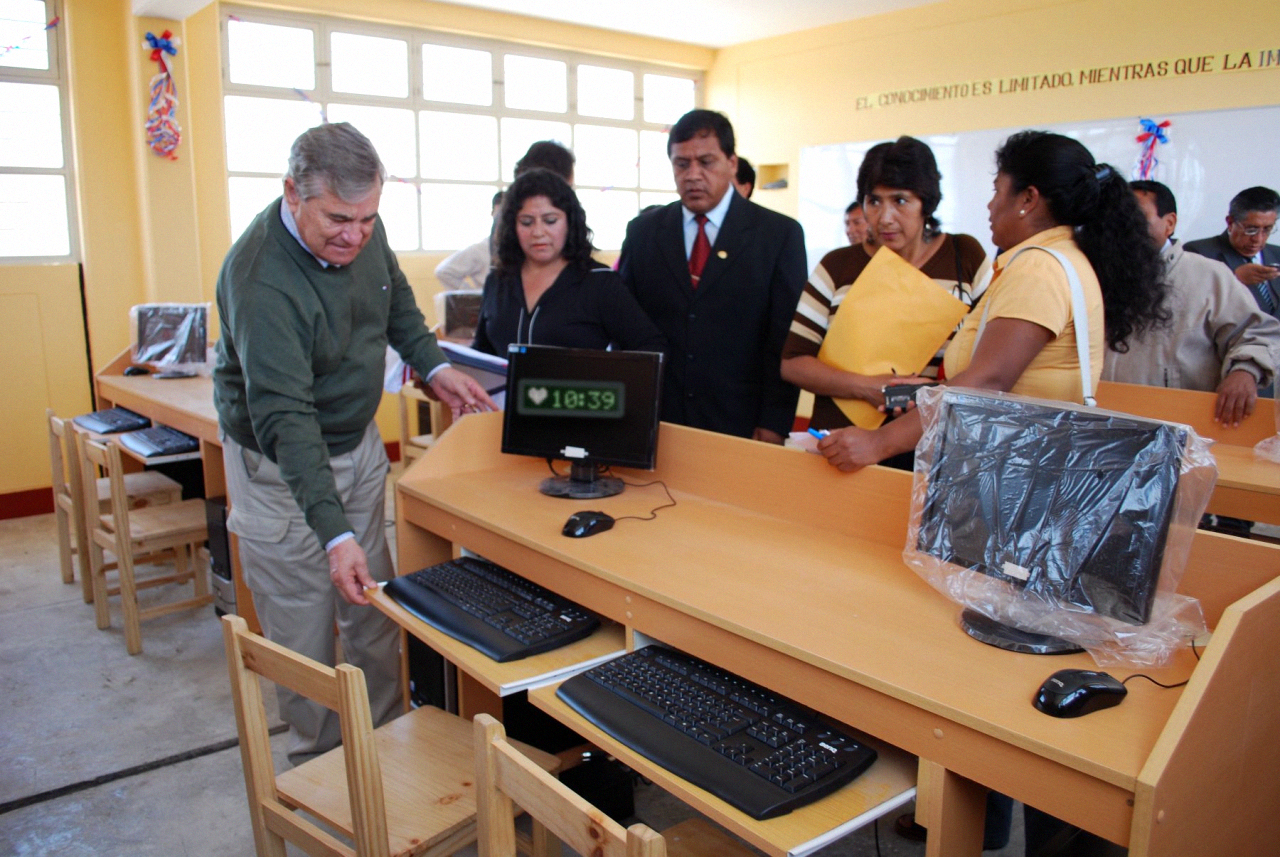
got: 10h39
